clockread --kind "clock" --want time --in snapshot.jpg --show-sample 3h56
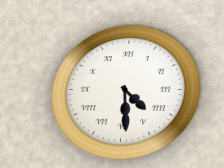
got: 4h29
